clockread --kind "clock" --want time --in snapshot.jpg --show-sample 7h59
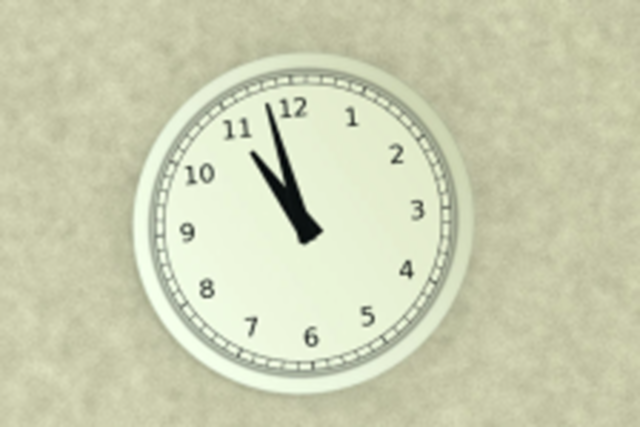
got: 10h58
